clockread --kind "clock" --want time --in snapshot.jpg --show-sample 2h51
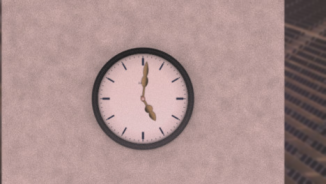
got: 5h01
